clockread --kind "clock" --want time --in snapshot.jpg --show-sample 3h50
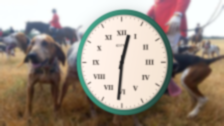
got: 12h31
